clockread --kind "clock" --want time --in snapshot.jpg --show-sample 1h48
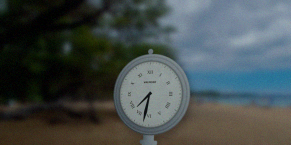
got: 7h32
